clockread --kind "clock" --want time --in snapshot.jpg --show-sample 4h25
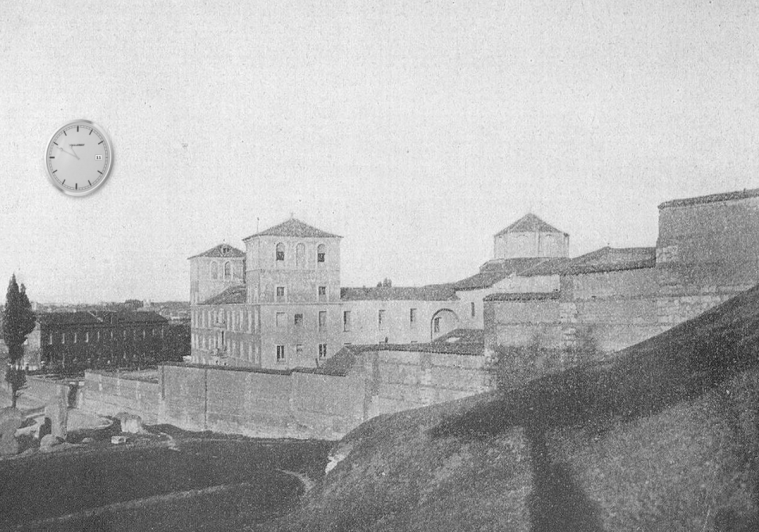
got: 10h49
